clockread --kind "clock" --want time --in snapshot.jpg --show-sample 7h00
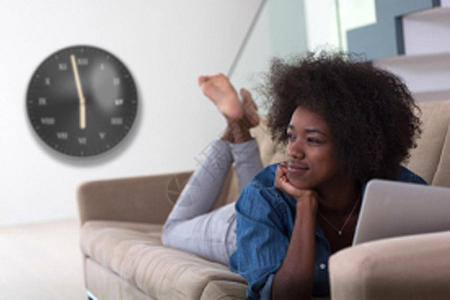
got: 5h58
